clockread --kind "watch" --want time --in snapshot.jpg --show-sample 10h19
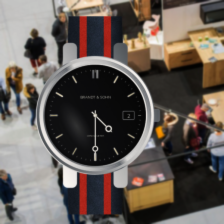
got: 4h30
